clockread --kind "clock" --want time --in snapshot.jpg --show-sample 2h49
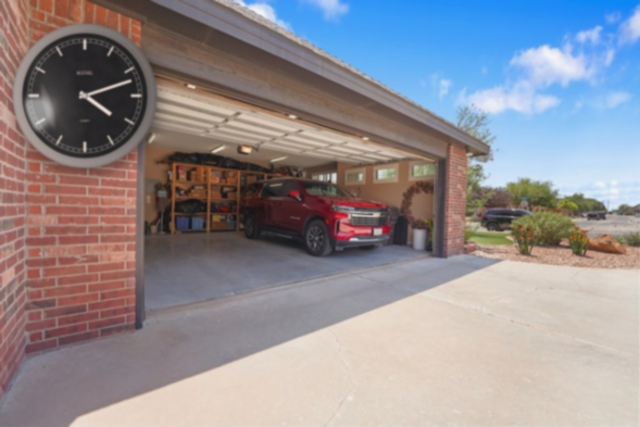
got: 4h12
